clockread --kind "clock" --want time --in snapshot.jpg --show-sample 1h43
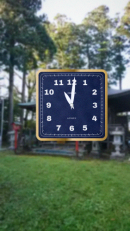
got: 11h01
